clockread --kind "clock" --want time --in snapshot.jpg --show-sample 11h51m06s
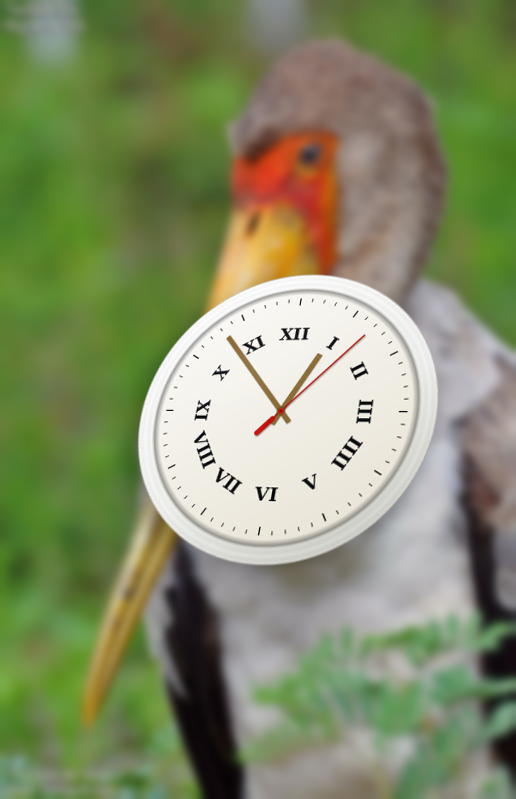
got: 12h53m07s
